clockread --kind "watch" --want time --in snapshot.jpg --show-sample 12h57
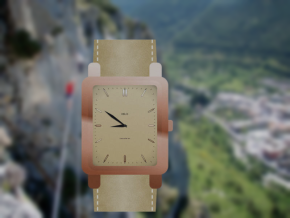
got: 8h51
